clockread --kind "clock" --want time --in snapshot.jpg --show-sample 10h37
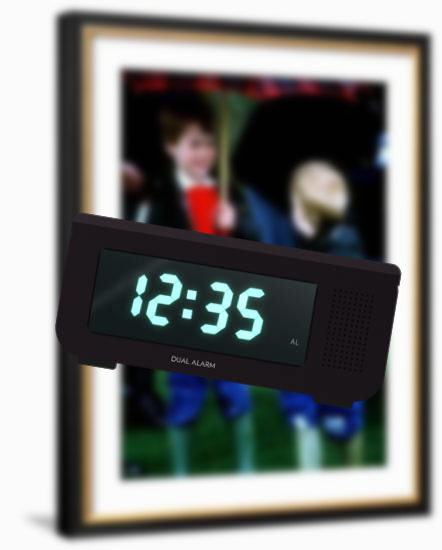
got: 12h35
